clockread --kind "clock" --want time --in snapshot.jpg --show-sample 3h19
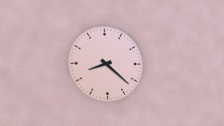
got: 8h22
